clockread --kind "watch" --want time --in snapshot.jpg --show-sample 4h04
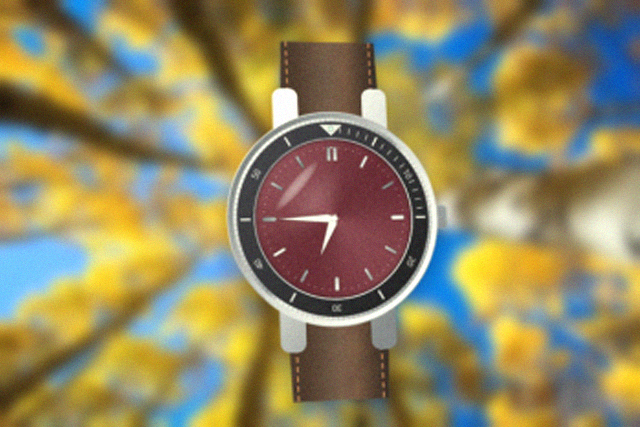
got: 6h45
